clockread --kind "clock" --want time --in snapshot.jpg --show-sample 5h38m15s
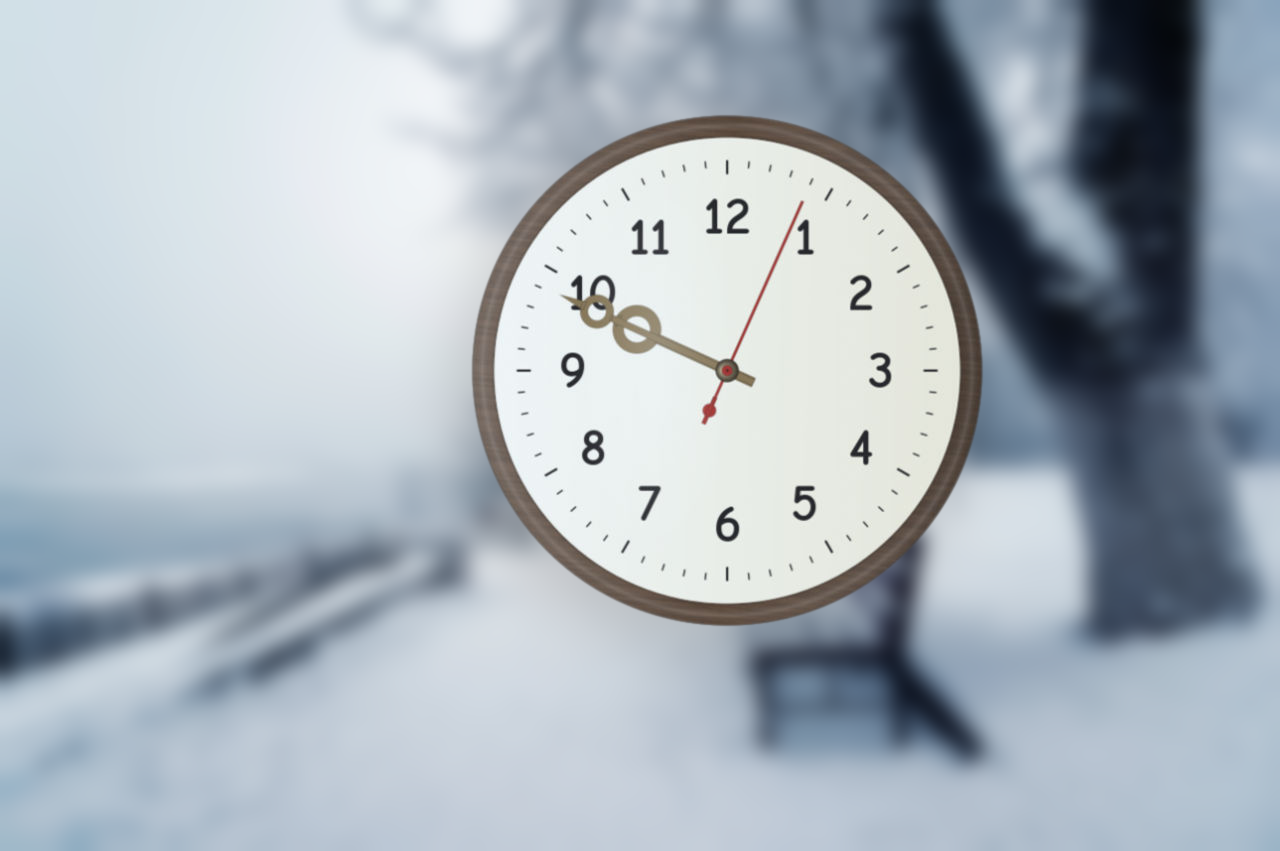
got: 9h49m04s
